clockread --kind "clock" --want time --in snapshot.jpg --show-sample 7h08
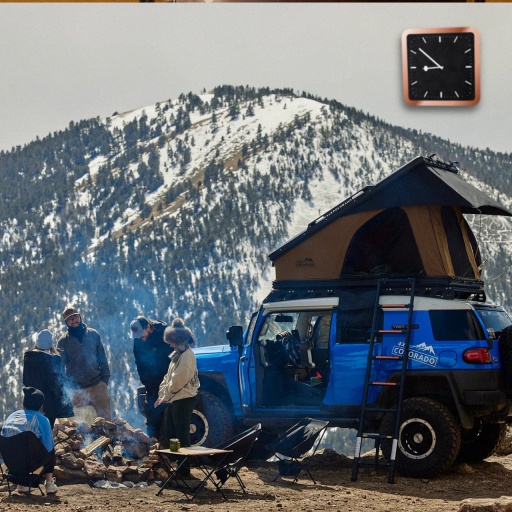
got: 8h52
